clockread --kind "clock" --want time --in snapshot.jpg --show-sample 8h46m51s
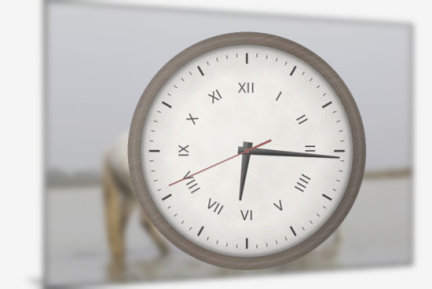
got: 6h15m41s
